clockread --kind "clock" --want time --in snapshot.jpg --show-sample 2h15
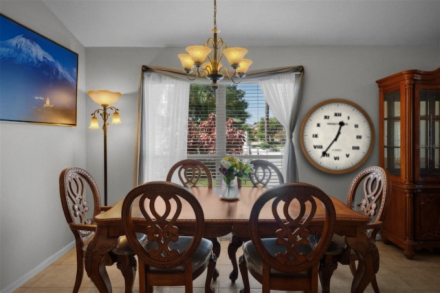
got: 12h36
